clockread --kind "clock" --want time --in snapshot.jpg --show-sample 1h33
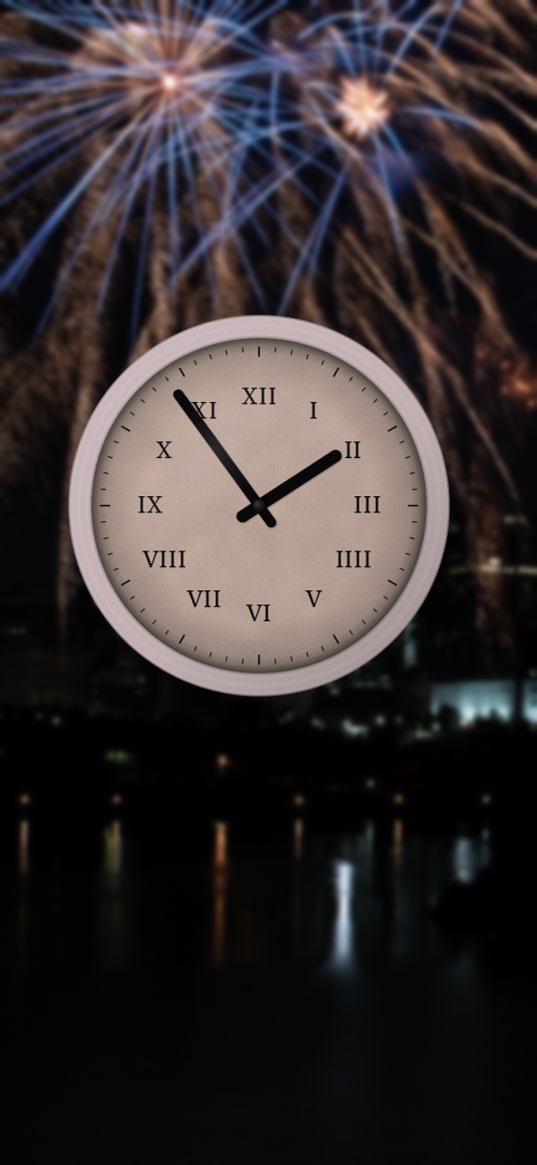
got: 1h54
